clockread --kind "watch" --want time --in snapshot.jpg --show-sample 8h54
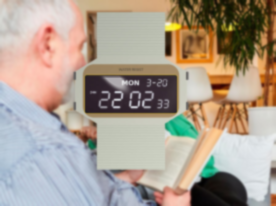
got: 22h02
